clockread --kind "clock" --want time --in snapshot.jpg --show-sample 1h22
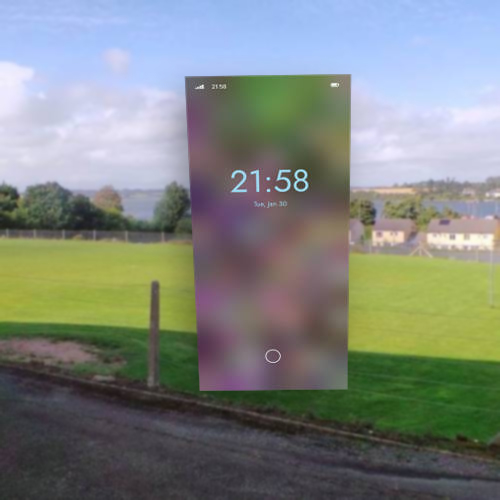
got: 21h58
